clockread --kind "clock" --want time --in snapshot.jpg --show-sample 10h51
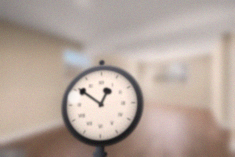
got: 12h51
